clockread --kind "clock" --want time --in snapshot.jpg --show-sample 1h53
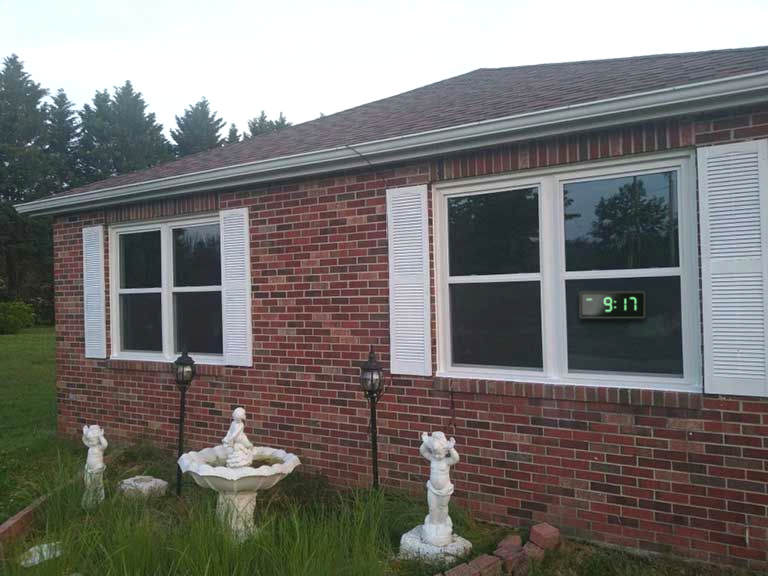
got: 9h17
